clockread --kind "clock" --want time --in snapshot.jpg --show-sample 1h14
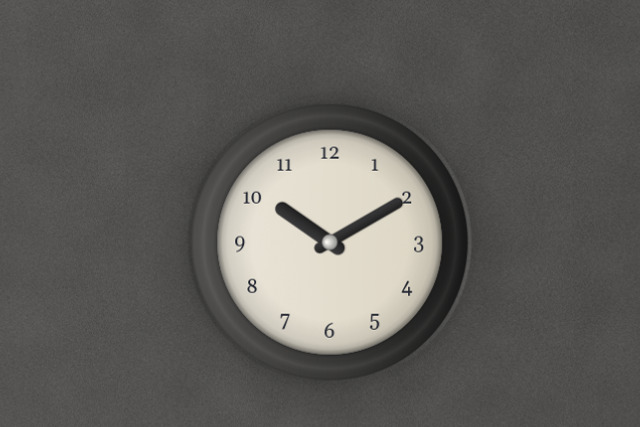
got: 10h10
